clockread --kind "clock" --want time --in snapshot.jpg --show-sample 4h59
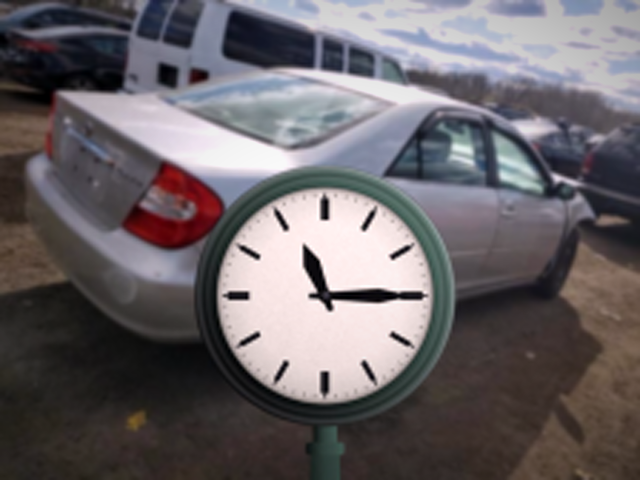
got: 11h15
